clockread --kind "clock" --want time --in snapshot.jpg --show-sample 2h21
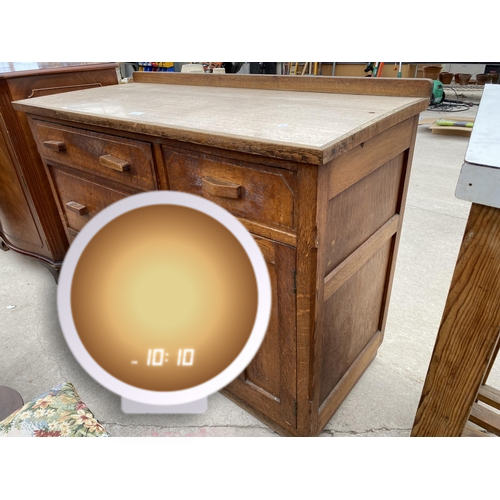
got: 10h10
